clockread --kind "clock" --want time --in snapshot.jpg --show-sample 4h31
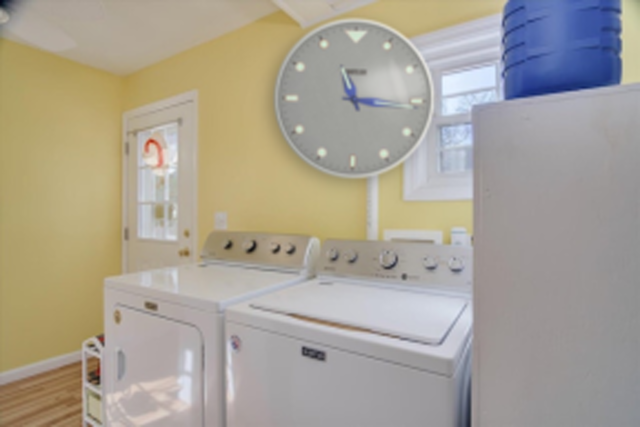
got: 11h16
